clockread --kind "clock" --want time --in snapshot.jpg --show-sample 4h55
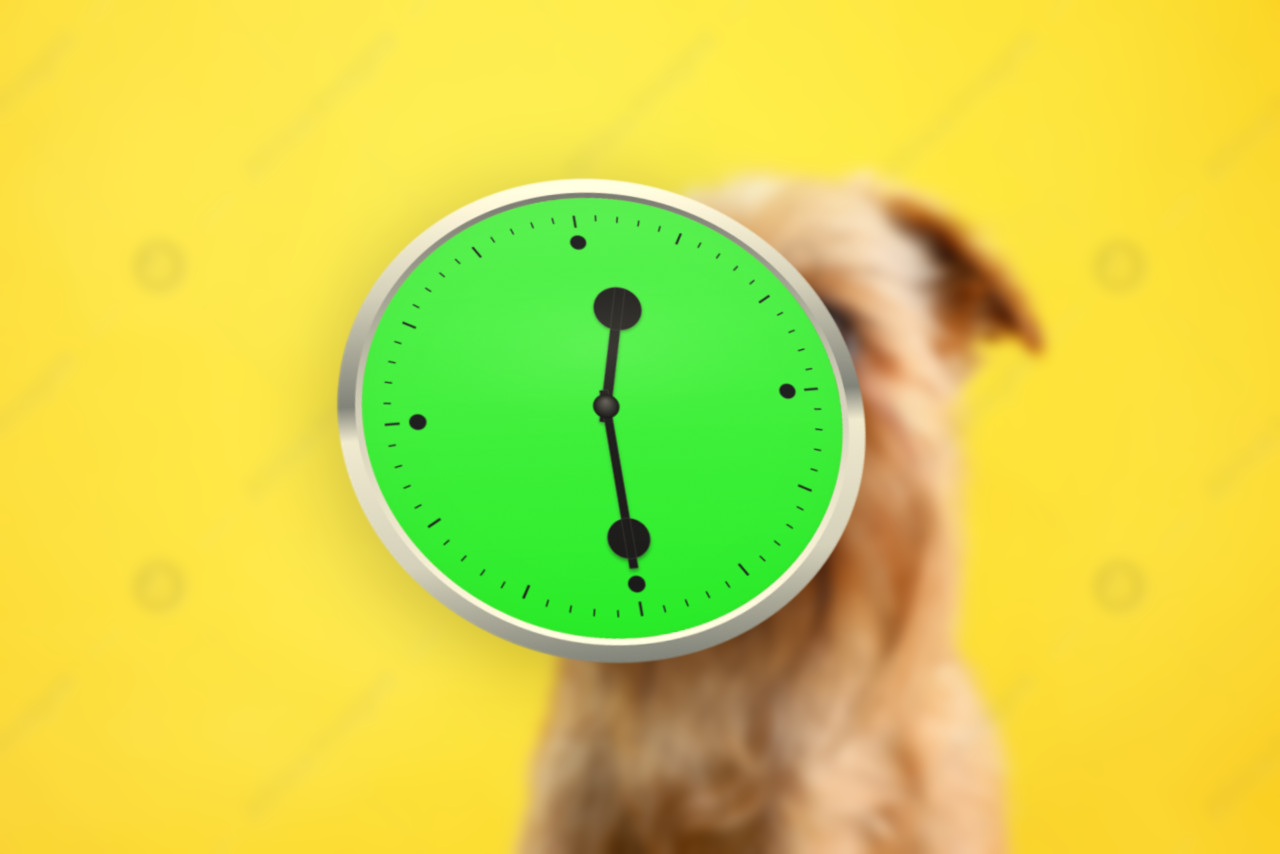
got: 12h30
